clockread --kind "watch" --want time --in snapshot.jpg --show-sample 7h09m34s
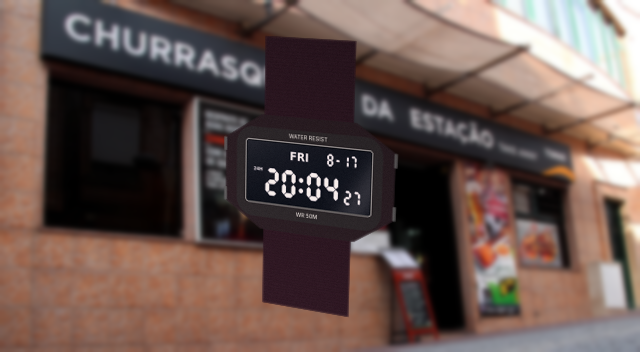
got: 20h04m27s
